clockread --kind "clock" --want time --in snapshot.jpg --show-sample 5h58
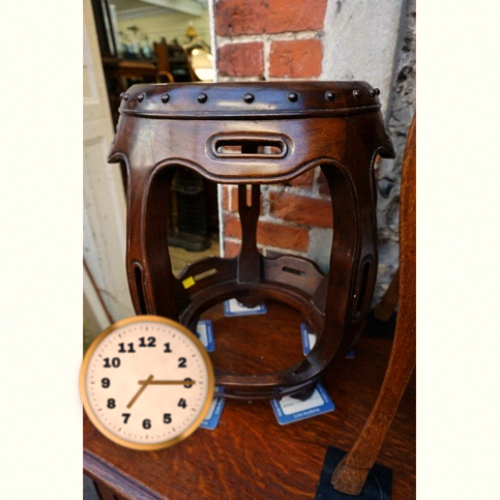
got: 7h15
